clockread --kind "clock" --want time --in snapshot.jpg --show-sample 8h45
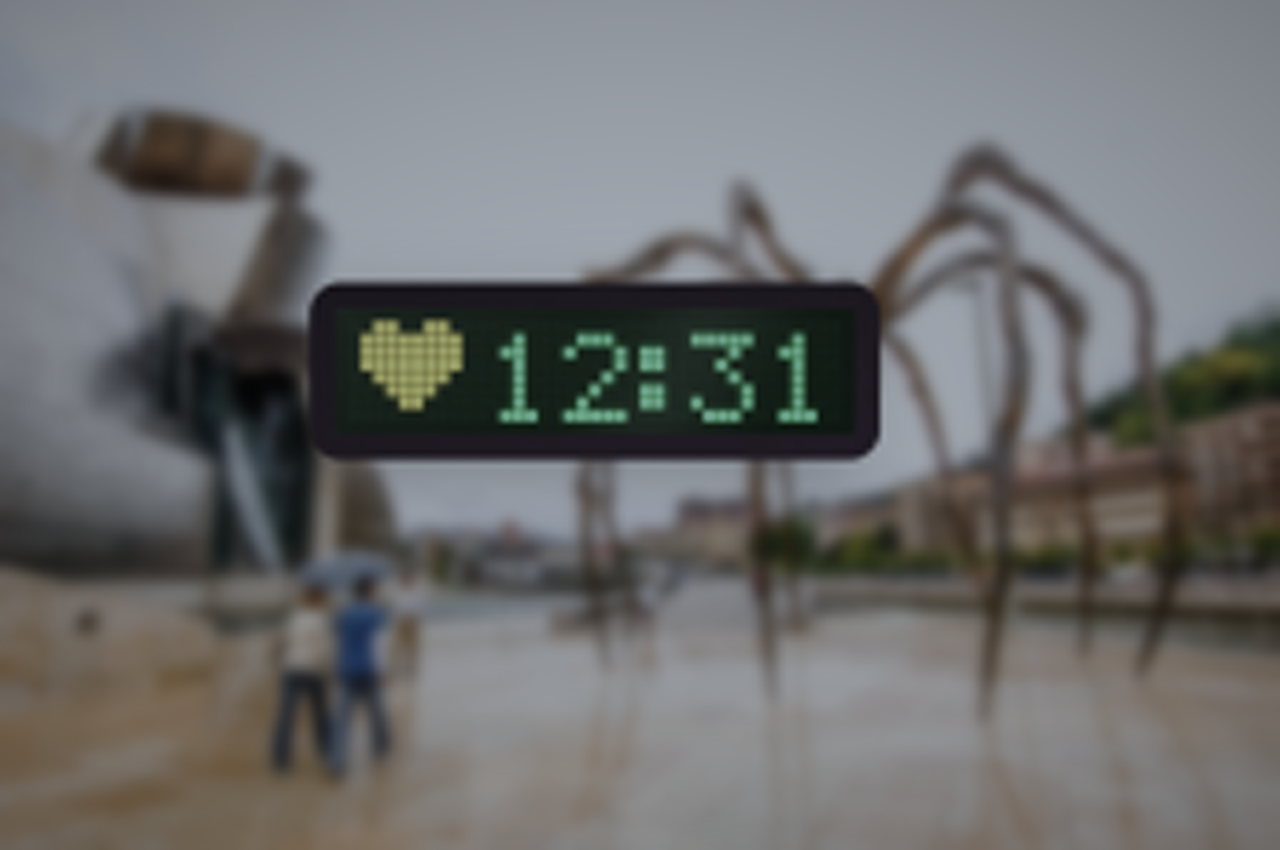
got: 12h31
